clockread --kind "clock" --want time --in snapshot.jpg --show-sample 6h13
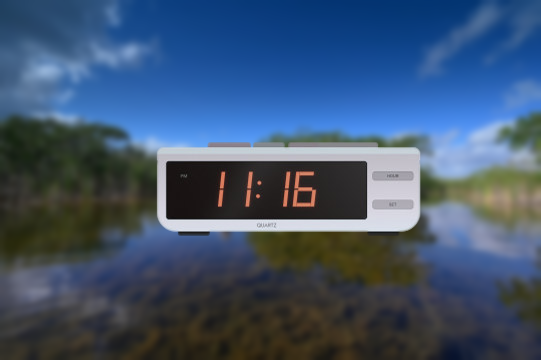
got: 11h16
